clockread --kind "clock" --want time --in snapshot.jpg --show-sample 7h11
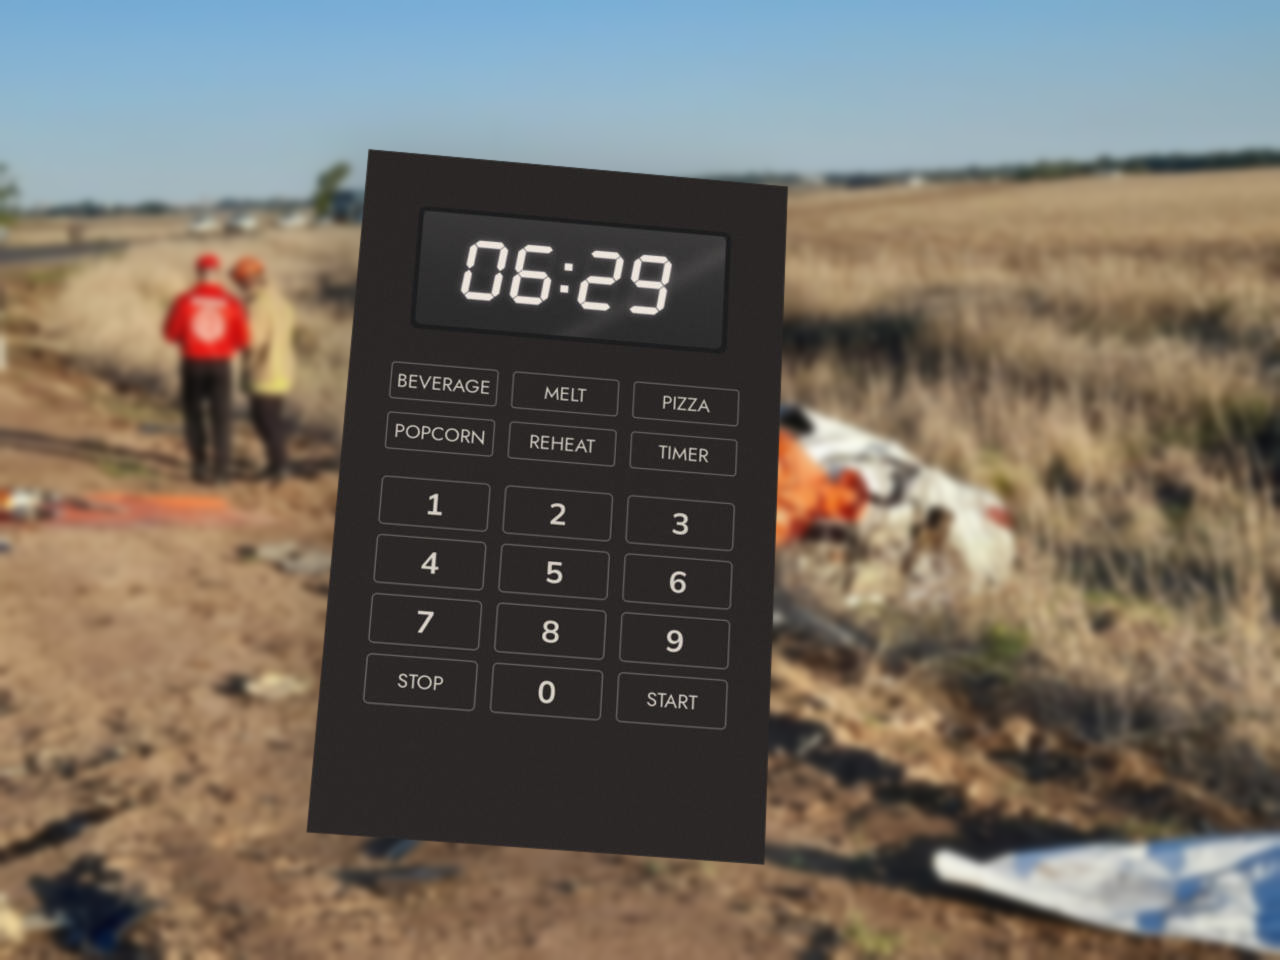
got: 6h29
